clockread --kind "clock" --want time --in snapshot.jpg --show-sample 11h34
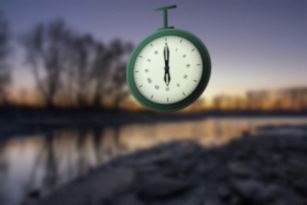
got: 6h00
